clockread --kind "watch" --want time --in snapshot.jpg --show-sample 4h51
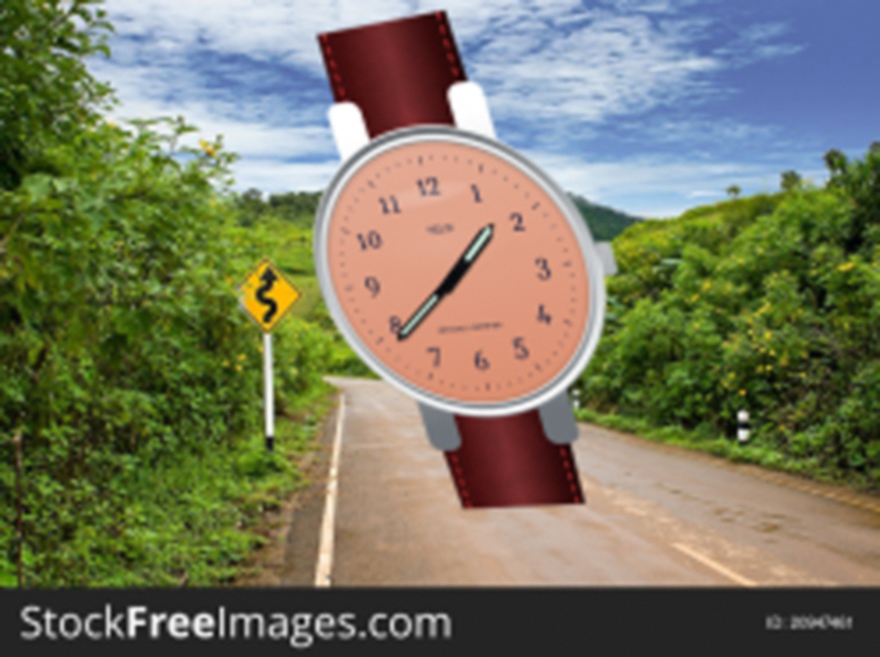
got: 1h39
